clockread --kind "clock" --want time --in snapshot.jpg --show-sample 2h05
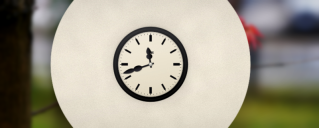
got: 11h42
